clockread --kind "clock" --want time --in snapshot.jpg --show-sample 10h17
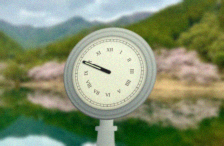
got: 9h49
